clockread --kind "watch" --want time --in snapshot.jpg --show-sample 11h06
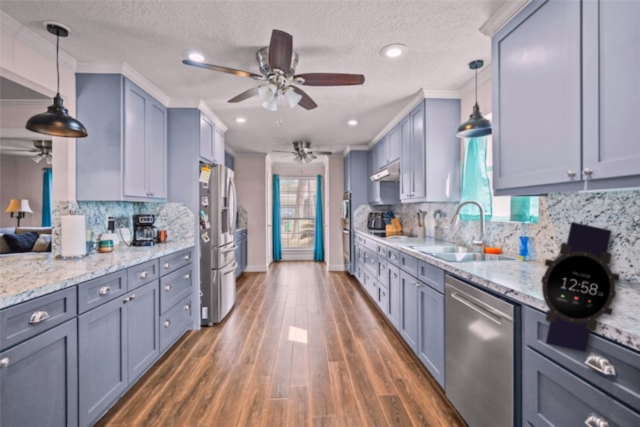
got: 12h58
